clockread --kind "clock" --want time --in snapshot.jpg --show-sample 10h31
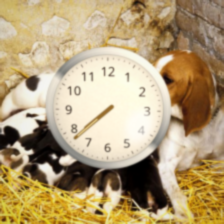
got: 7h38
